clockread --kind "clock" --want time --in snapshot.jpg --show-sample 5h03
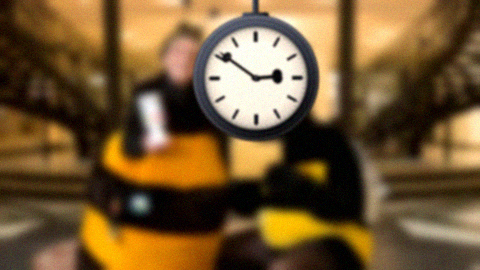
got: 2h51
